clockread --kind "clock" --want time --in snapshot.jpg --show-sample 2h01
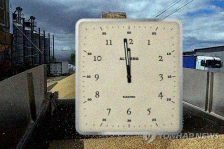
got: 11h59
